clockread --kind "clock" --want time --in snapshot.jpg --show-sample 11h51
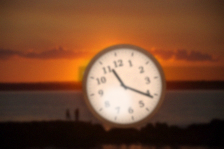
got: 11h21
